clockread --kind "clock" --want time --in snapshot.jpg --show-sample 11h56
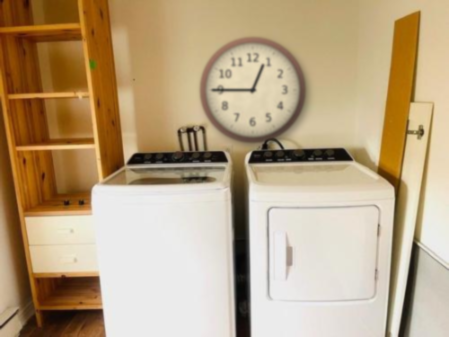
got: 12h45
